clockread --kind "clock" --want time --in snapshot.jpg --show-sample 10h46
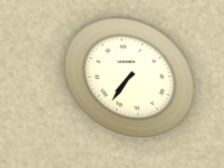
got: 7h37
